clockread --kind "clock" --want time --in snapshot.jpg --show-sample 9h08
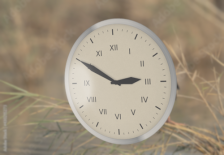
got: 2h50
